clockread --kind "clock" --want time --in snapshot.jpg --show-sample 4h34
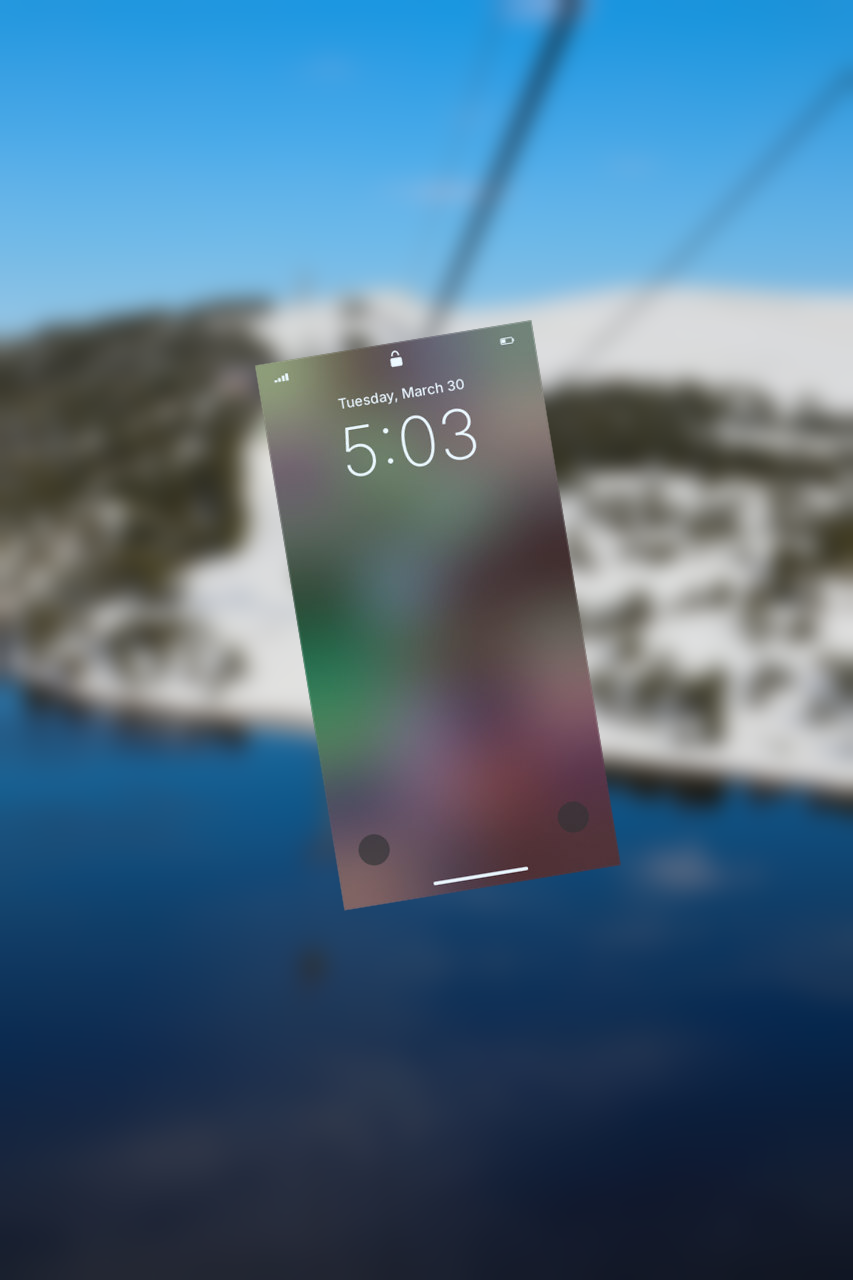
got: 5h03
